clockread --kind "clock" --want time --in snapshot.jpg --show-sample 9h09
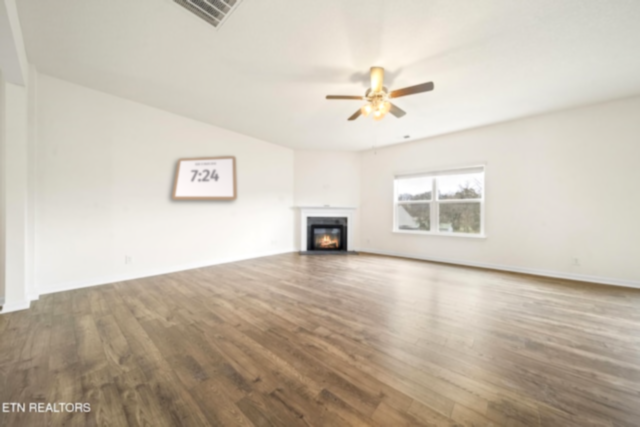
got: 7h24
